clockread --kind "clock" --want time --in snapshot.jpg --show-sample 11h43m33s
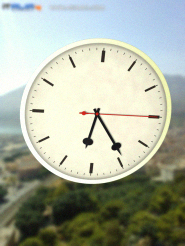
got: 6h24m15s
